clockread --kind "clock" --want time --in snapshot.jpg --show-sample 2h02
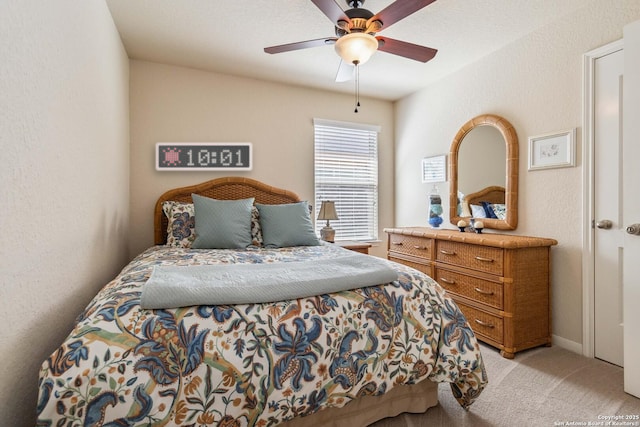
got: 10h01
